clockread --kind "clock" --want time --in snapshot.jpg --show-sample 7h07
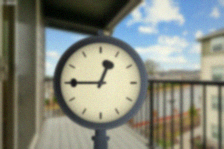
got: 12h45
